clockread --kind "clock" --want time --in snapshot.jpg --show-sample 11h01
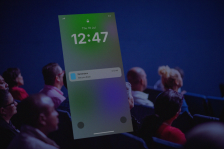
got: 12h47
